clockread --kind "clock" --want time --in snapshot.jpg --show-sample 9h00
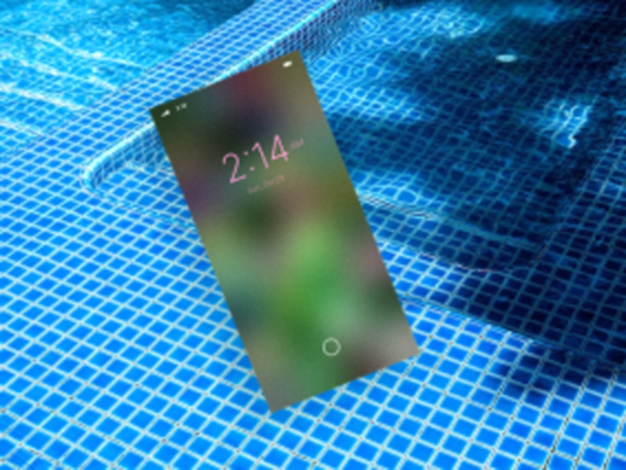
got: 2h14
